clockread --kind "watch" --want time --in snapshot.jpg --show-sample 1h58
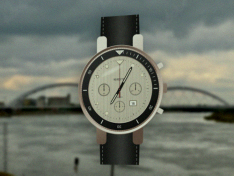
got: 7h05
